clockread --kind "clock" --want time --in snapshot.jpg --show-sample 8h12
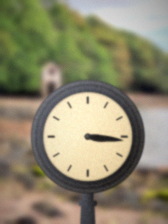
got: 3h16
